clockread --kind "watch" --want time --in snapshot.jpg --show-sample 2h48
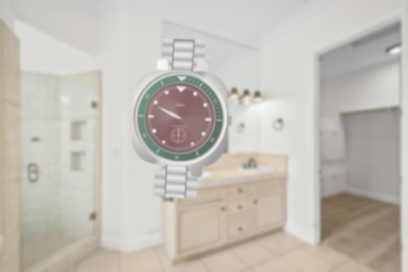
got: 9h49
